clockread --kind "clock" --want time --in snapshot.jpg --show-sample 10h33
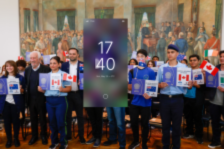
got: 17h40
